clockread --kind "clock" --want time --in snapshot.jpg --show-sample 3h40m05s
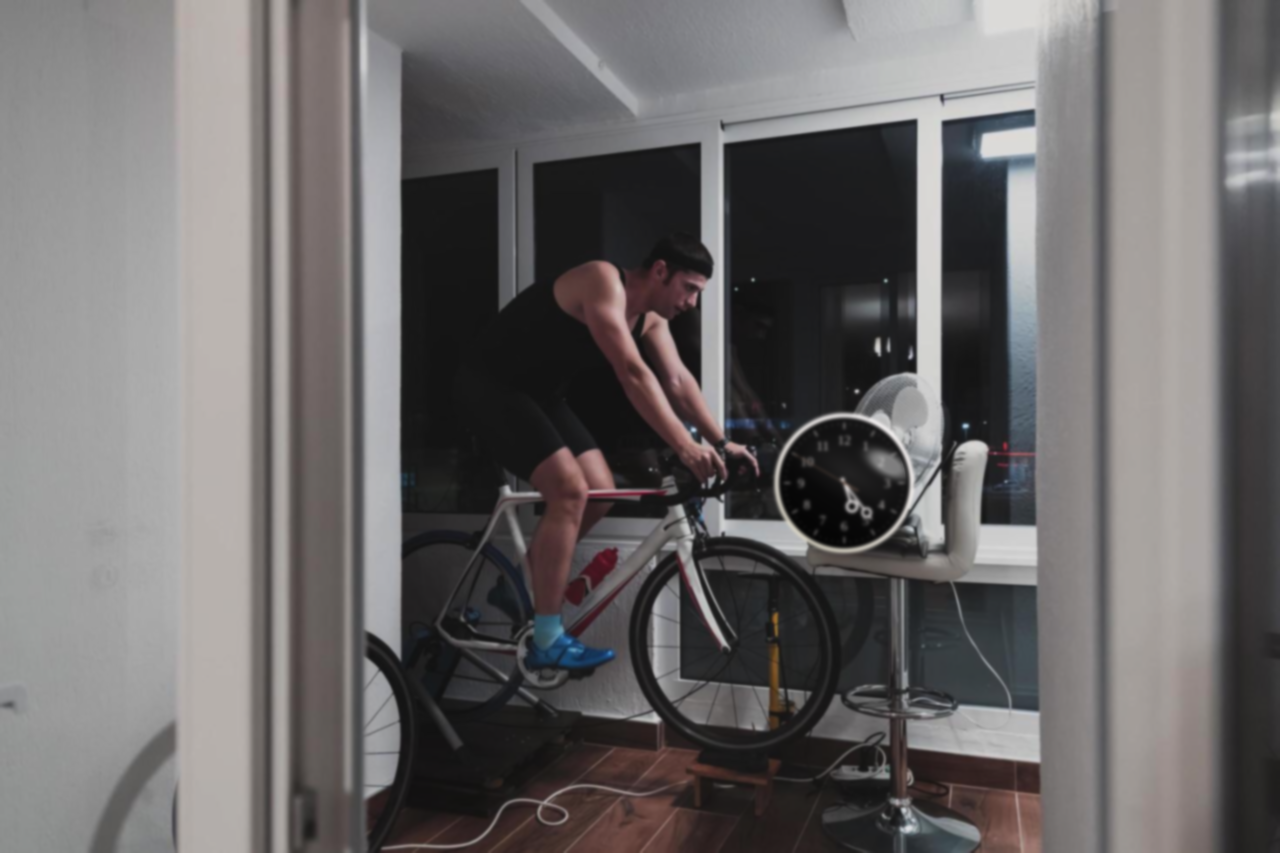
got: 5h23m50s
